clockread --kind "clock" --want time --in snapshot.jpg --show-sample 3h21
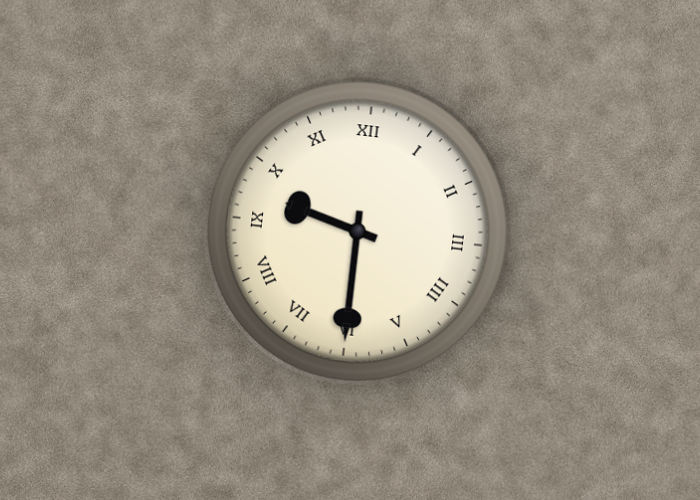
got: 9h30
